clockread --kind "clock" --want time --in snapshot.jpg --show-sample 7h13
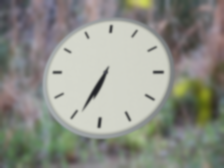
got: 6h34
